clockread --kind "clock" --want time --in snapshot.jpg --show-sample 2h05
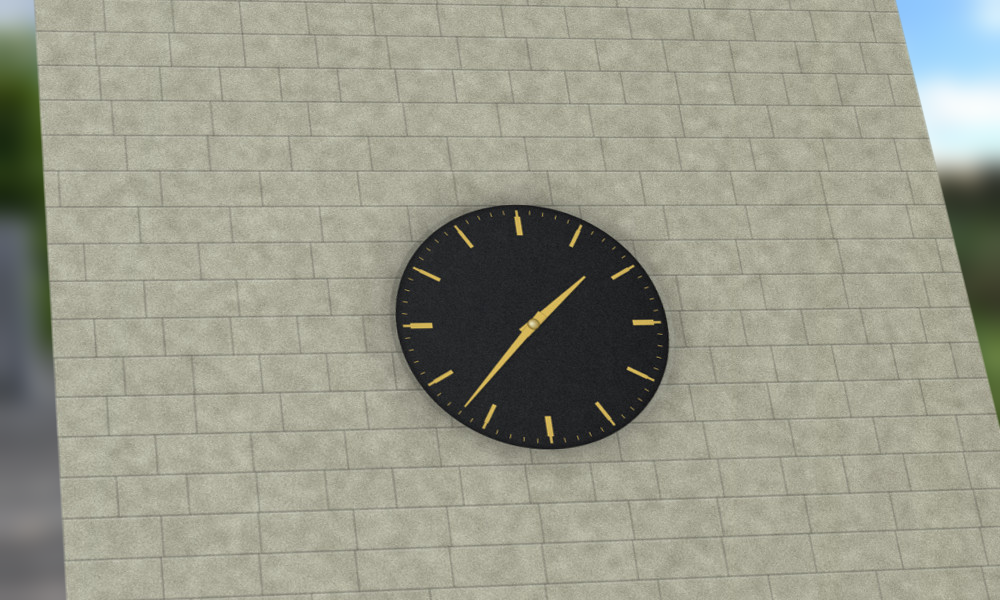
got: 1h37
